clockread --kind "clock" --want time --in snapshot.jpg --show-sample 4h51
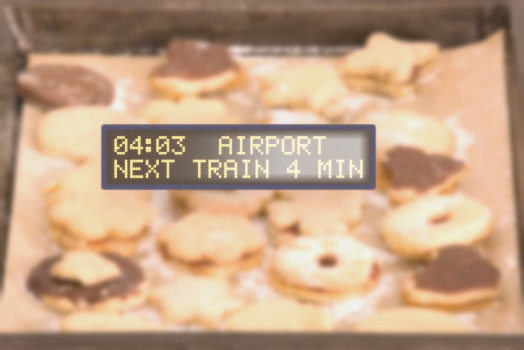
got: 4h03
